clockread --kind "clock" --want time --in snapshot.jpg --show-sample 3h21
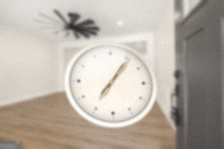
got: 7h06
